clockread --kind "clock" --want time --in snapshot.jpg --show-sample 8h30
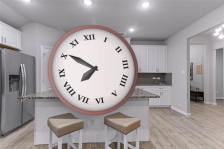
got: 7h51
